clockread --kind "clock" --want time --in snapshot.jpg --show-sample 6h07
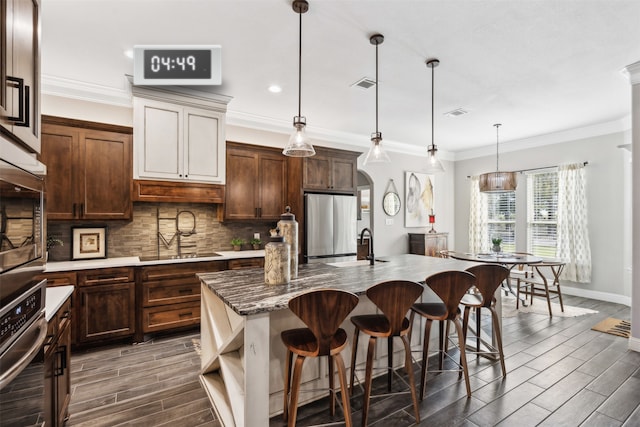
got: 4h49
